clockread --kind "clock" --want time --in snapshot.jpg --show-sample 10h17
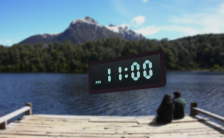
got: 11h00
